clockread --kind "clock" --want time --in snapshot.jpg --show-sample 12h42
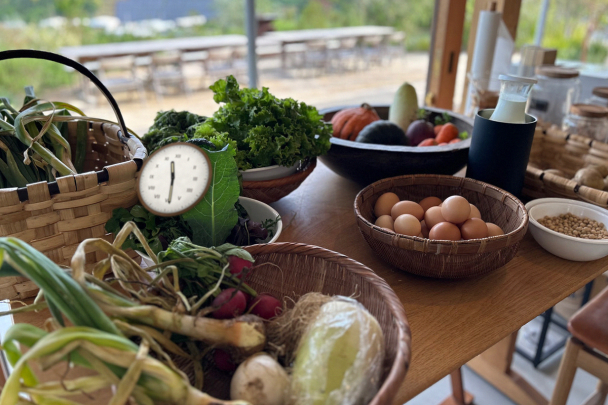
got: 11h29
